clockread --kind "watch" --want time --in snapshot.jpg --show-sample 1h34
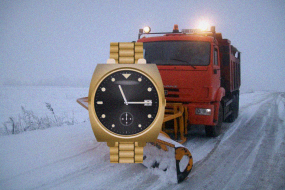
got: 11h15
